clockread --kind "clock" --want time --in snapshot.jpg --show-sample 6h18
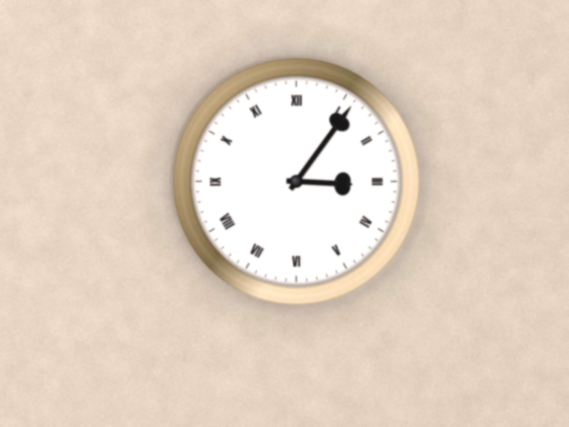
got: 3h06
